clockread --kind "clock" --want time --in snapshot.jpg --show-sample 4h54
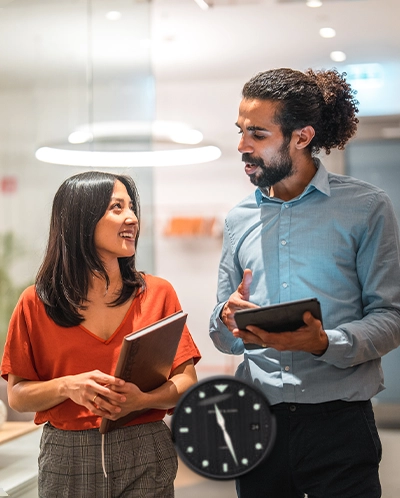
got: 11h27
